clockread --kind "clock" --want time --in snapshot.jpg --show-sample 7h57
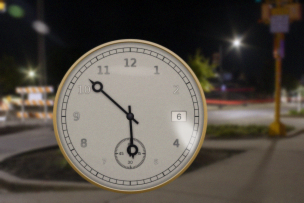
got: 5h52
